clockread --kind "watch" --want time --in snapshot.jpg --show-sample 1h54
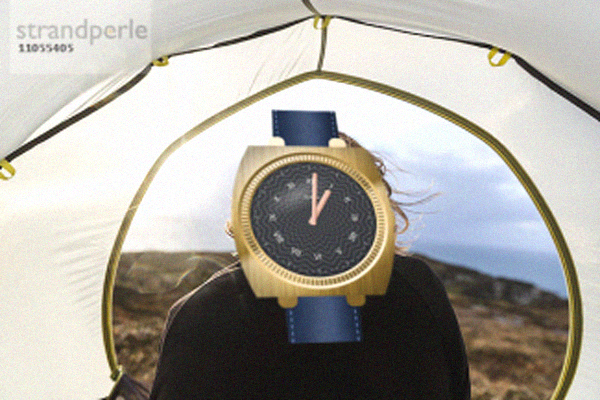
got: 1h01
